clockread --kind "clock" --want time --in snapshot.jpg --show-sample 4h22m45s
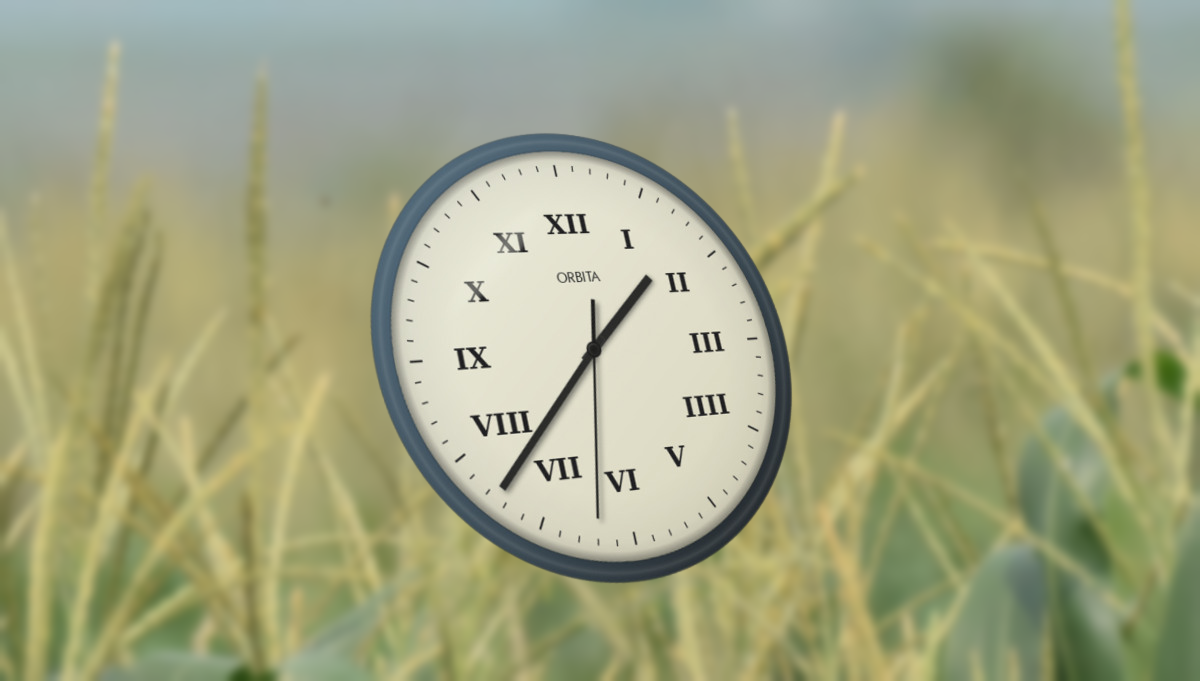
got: 1h37m32s
